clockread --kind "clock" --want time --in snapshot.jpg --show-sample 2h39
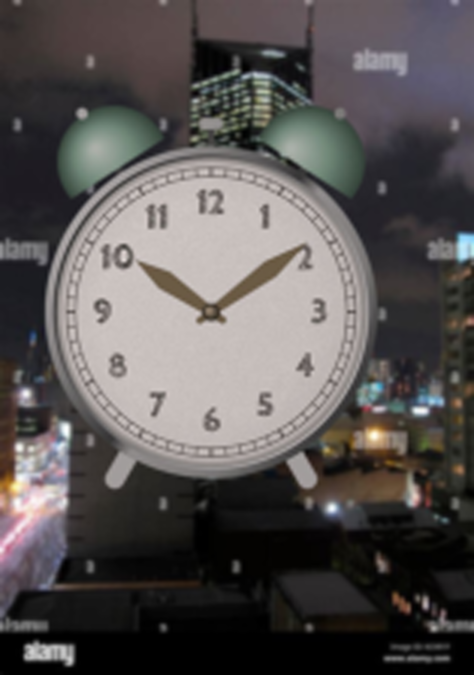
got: 10h09
